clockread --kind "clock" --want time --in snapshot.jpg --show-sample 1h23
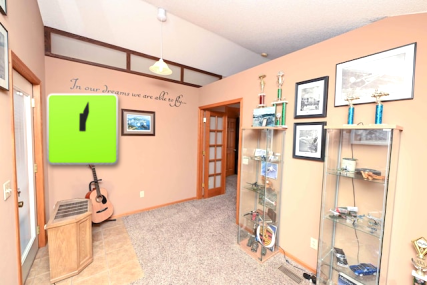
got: 12h02
